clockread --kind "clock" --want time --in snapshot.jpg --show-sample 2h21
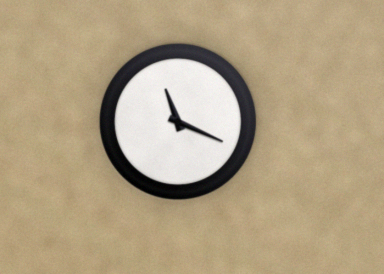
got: 11h19
